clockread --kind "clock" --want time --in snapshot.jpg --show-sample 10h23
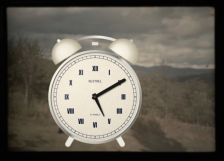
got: 5h10
